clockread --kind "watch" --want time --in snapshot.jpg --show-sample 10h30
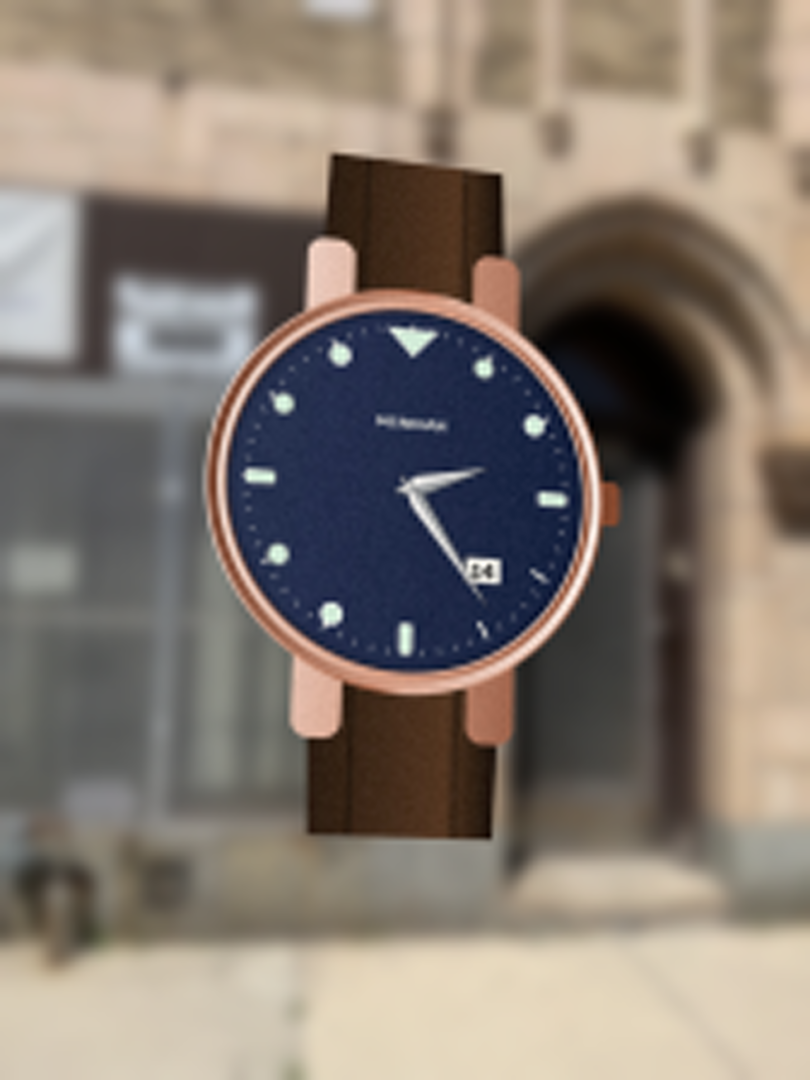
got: 2h24
